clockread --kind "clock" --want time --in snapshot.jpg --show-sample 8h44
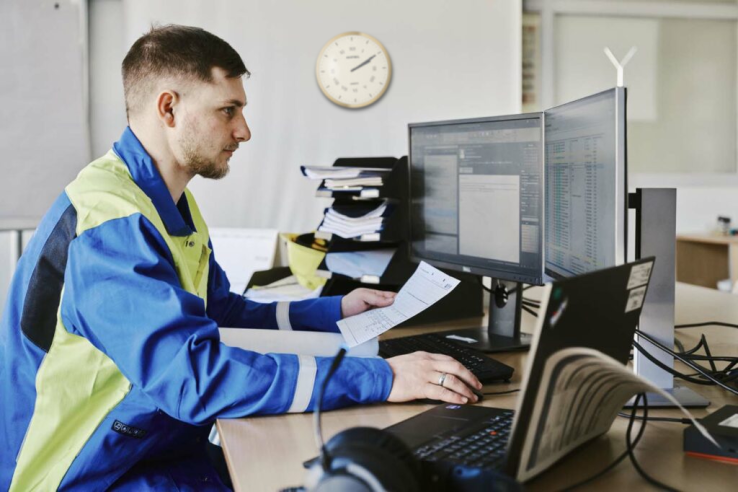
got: 2h10
